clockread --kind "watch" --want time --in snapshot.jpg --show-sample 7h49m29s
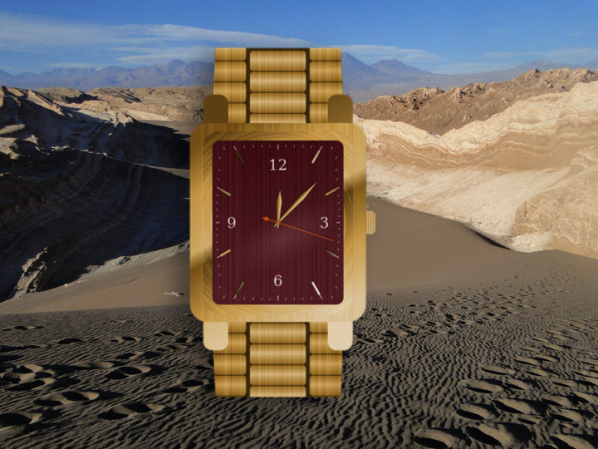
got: 12h07m18s
